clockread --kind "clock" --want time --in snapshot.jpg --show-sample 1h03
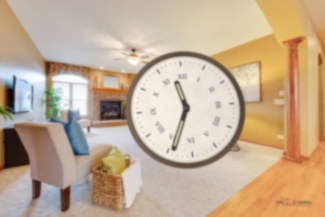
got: 11h34
